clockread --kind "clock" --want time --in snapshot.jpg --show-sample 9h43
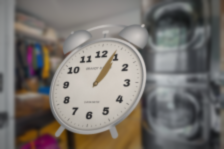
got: 1h04
